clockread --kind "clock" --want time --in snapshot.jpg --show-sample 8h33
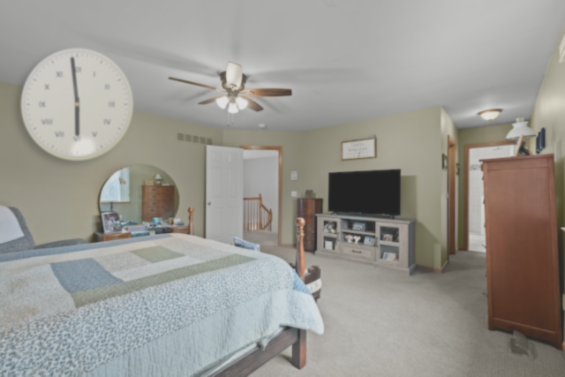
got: 5h59
